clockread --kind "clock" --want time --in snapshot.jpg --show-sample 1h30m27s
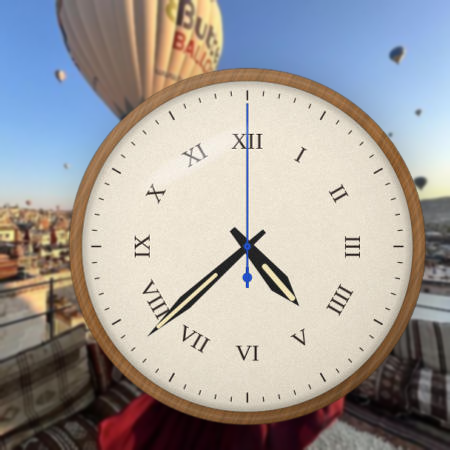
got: 4h38m00s
